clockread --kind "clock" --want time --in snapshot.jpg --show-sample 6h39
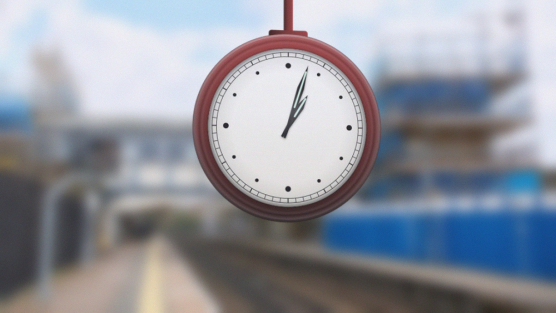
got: 1h03
